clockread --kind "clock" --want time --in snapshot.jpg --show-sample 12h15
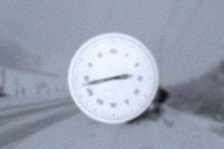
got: 2h43
